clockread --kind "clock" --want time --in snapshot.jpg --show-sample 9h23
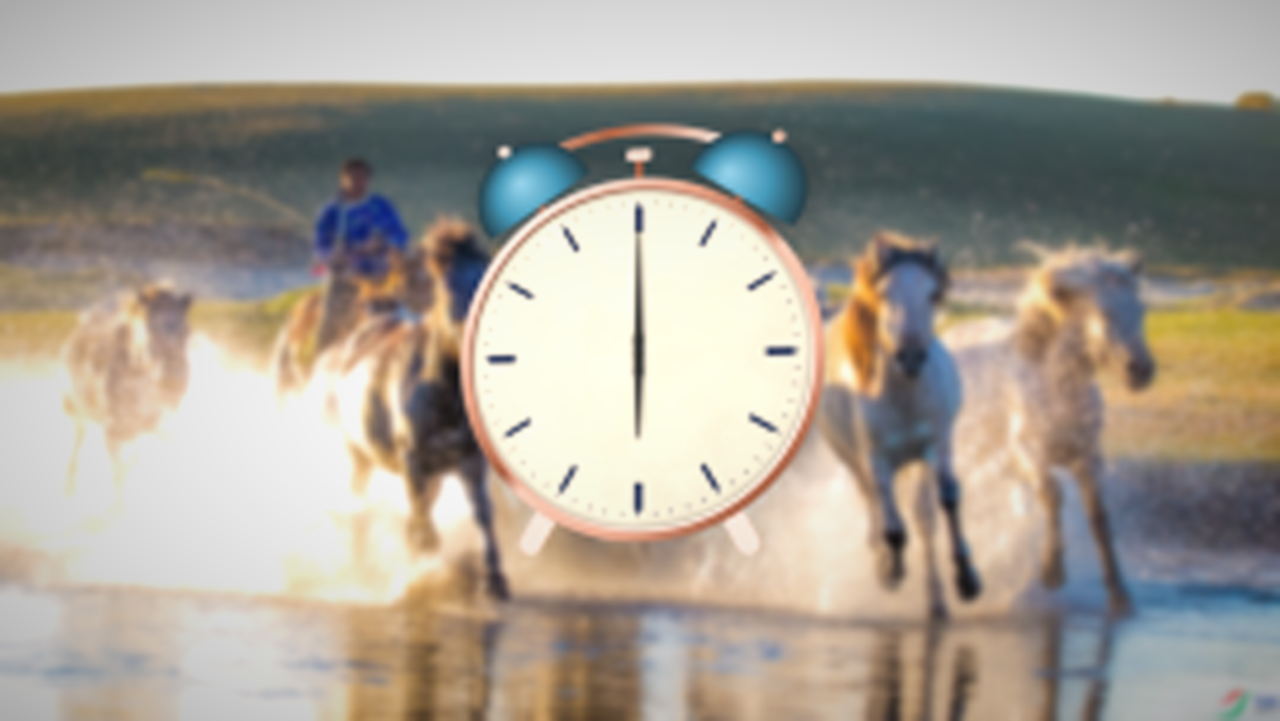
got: 6h00
